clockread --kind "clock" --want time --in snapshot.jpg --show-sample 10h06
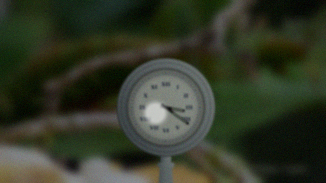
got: 3h21
